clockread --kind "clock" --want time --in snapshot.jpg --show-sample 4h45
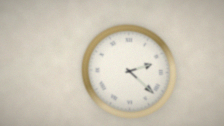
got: 2h22
